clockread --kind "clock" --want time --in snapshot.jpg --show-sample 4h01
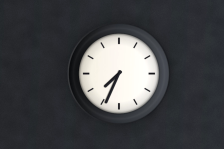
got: 7h34
